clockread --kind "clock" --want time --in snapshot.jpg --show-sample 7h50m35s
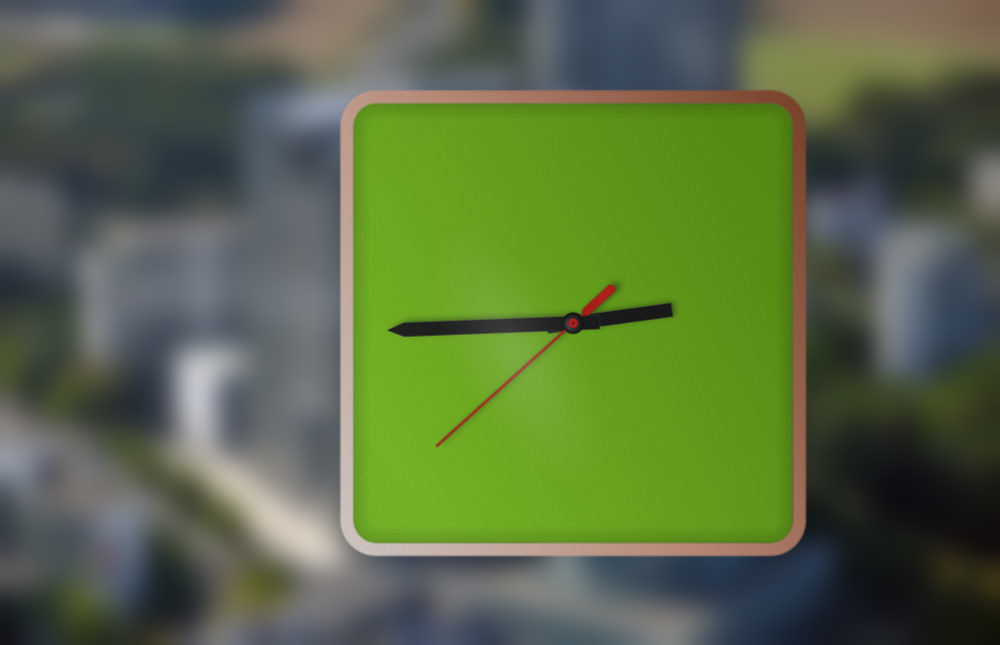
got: 2h44m38s
